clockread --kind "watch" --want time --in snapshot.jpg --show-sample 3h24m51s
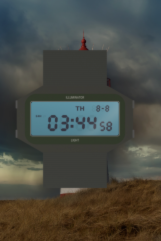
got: 3h44m58s
